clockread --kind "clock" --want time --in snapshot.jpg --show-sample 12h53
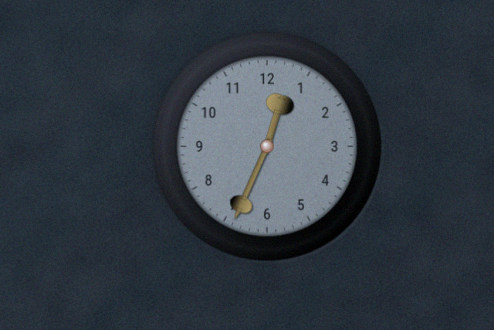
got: 12h34
